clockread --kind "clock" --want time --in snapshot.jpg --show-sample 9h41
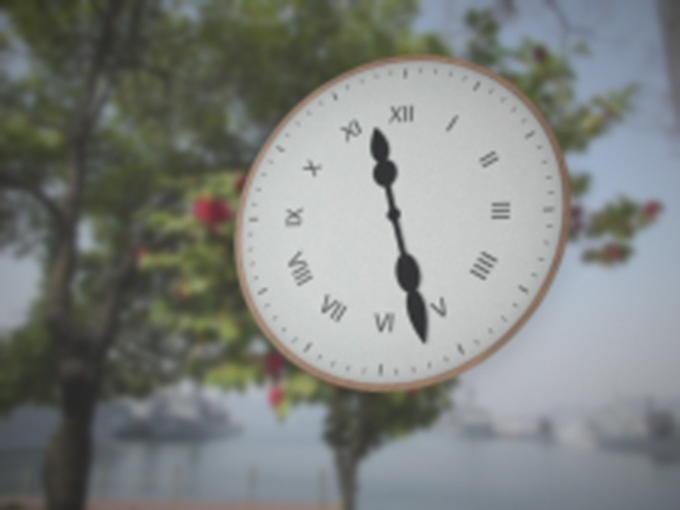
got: 11h27
